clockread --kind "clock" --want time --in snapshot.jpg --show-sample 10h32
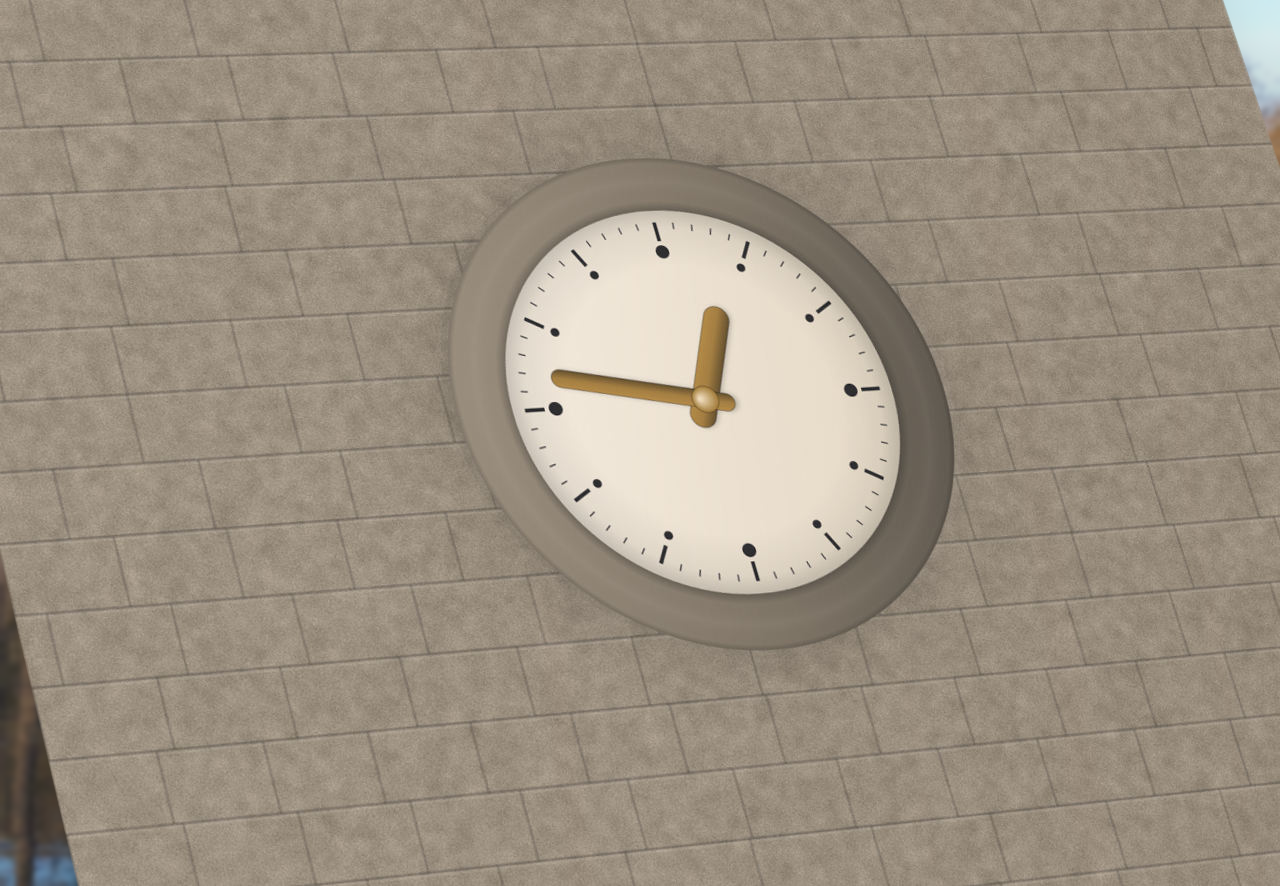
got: 12h47
